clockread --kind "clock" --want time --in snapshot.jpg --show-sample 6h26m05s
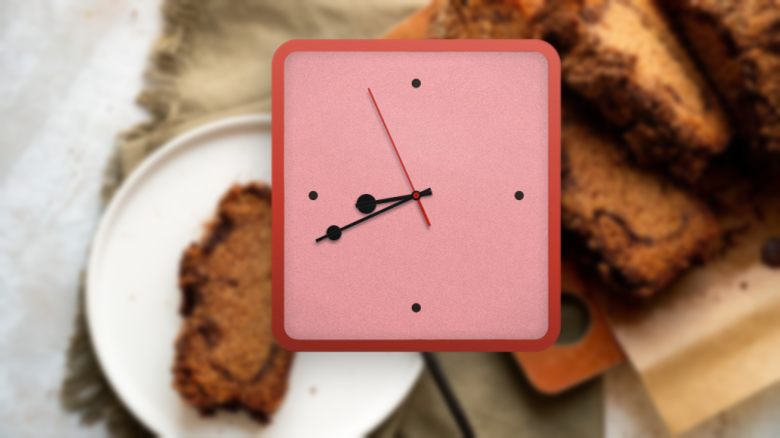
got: 8h40m56s
